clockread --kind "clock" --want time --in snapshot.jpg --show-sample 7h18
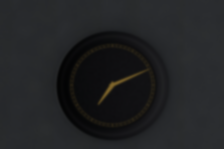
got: 7h11
